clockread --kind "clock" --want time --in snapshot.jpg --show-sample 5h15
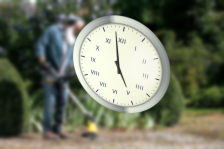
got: 4h58
